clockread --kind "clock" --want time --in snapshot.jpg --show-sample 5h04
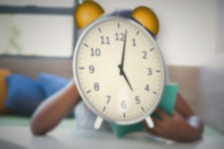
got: 5h02
